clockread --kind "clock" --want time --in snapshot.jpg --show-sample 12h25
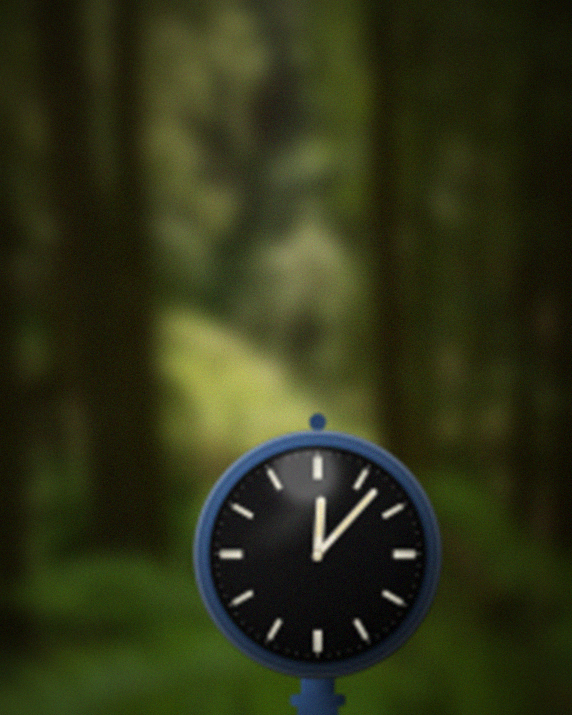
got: 12h07
